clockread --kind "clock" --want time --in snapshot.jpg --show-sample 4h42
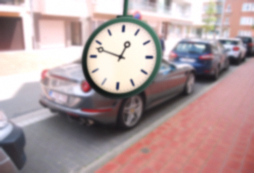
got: 12h48
